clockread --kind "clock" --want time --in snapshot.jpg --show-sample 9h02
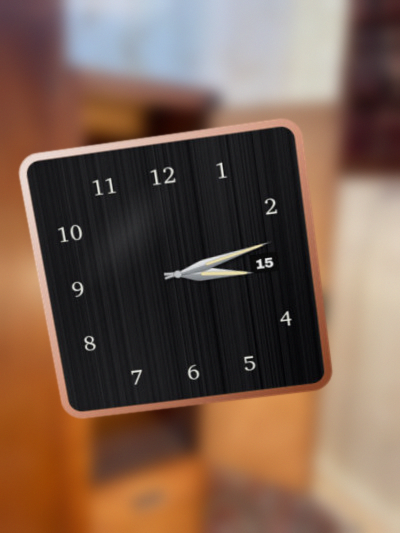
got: 3h13
